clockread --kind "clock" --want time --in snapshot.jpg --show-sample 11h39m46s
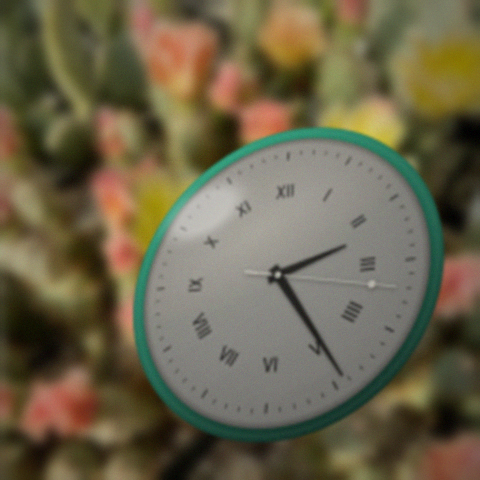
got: 2h24m17s
